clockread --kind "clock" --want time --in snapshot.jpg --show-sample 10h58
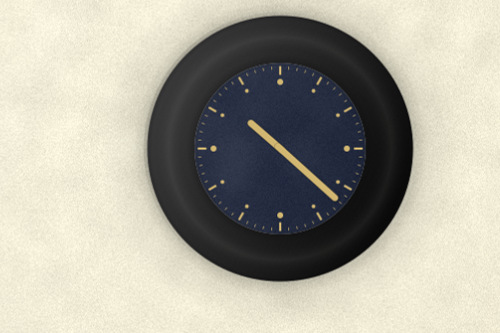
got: 10h22
